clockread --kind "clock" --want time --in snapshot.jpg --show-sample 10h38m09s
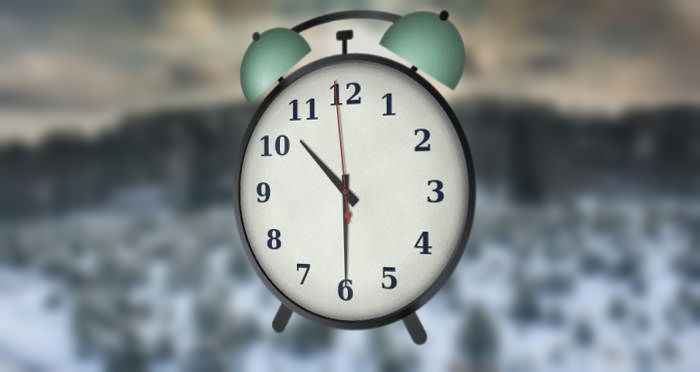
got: 10h29m59s
